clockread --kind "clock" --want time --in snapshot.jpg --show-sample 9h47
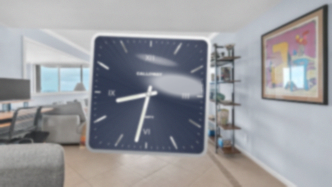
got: 8h32
